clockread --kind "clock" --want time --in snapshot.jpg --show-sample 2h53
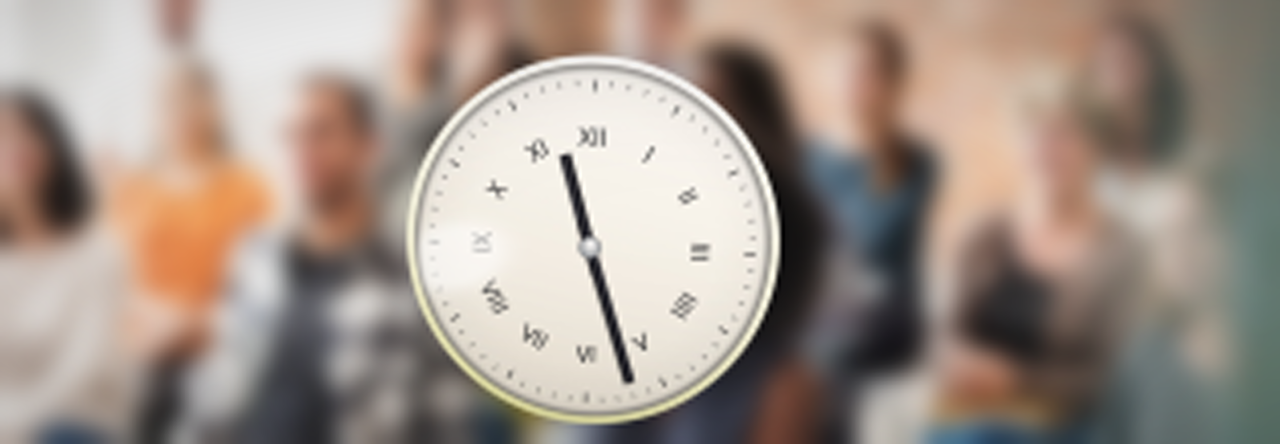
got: 11h27
